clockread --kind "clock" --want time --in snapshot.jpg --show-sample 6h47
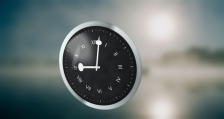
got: 9h02
